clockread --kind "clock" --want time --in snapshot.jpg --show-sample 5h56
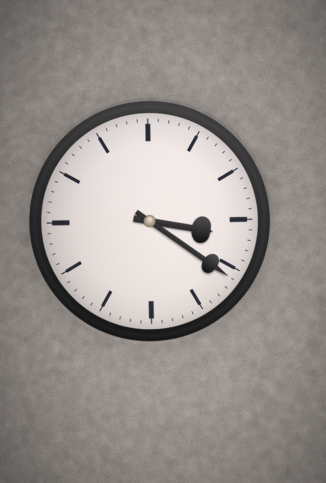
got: 3h21
